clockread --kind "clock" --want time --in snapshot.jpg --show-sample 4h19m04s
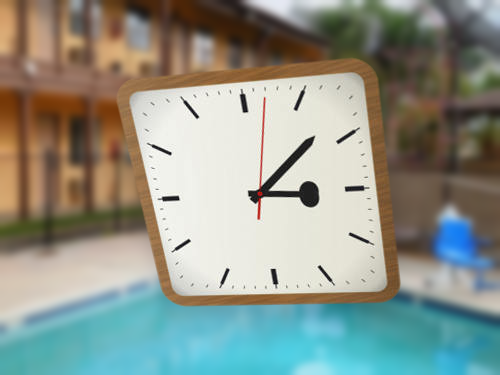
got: 3h08m02s
